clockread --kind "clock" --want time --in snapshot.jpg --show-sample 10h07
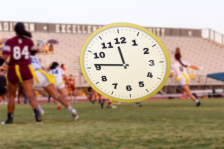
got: 11h46
